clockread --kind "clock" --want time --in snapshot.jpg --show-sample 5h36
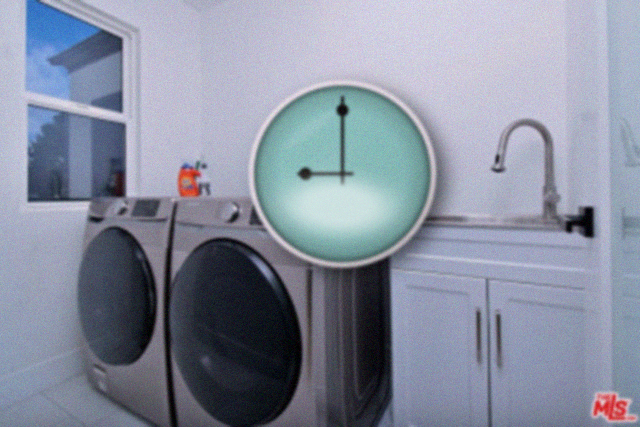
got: 9h00
